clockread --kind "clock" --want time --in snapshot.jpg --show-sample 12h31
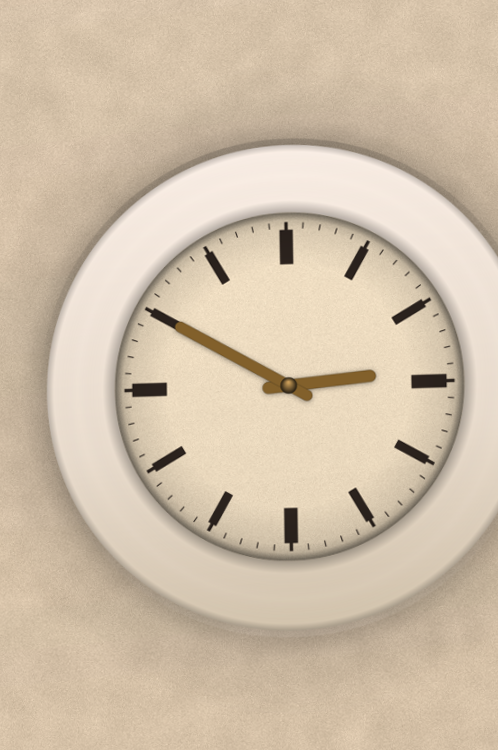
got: 2h50
